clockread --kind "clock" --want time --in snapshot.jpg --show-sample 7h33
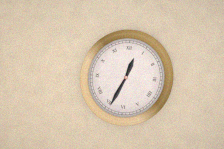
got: 12h34
